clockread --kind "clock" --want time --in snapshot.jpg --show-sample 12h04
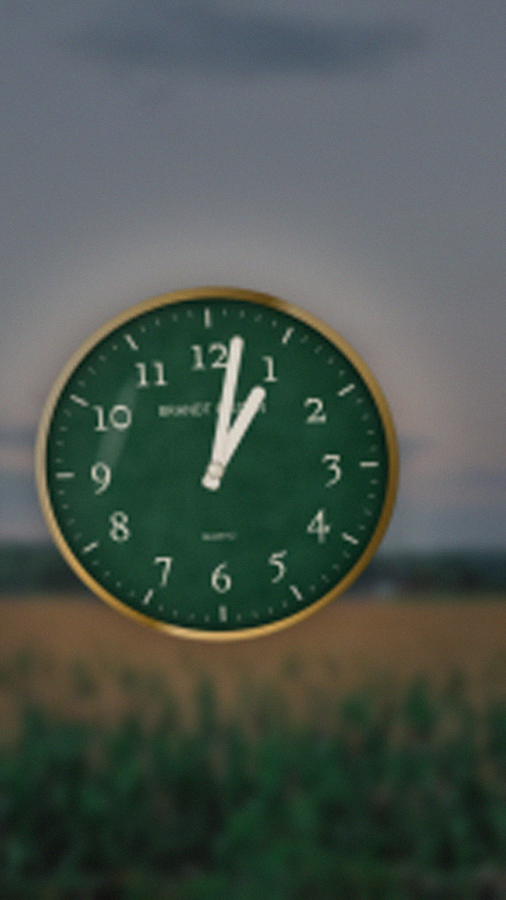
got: 1h02
